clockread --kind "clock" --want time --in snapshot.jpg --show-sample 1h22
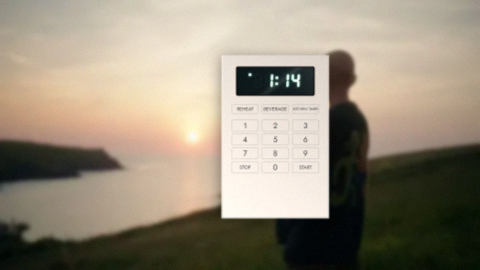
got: 1h14
